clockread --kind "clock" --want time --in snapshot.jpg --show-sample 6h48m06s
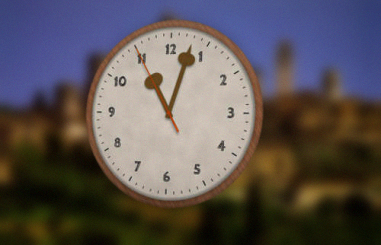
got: 11h02m55s
